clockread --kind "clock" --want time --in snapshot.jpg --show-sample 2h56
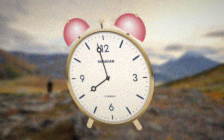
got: 7h58
